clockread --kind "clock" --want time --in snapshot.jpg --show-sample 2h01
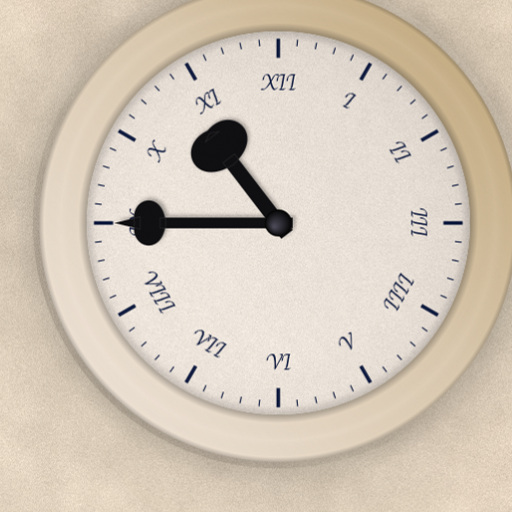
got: 10h45
